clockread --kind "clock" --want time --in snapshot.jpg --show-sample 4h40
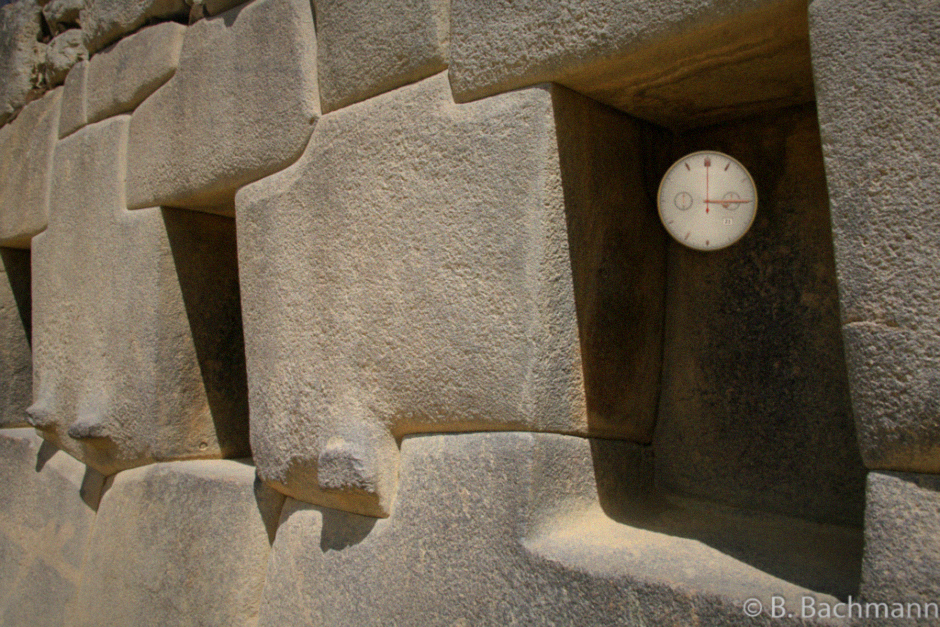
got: 3h15
